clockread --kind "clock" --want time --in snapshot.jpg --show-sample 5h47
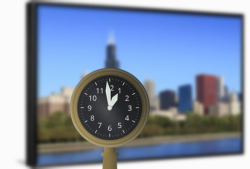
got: 12h59
